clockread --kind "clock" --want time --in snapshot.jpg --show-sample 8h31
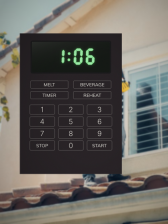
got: 1h06
